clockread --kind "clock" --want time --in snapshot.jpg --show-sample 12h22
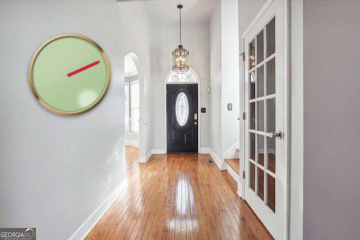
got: 2h11
